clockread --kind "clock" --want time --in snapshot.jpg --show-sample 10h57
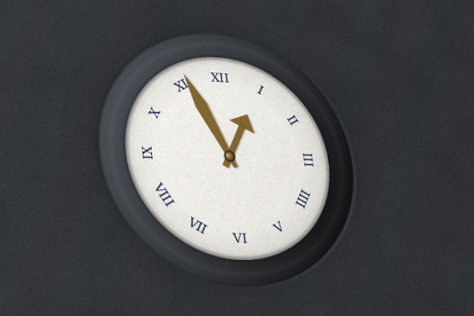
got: 12h56
